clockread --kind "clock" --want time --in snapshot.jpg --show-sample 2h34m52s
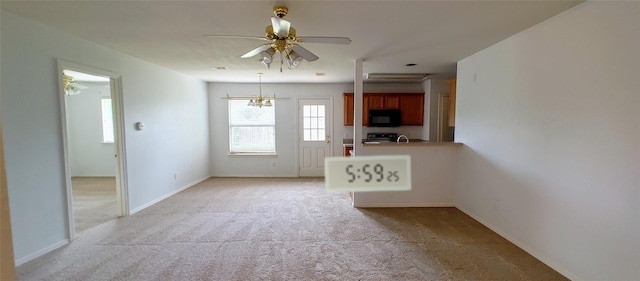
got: 5h59m25s
